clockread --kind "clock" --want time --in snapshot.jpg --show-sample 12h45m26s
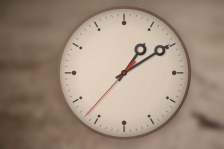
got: 1h09m37s
